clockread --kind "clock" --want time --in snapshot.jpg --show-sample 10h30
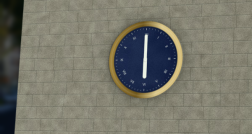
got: 6h00
